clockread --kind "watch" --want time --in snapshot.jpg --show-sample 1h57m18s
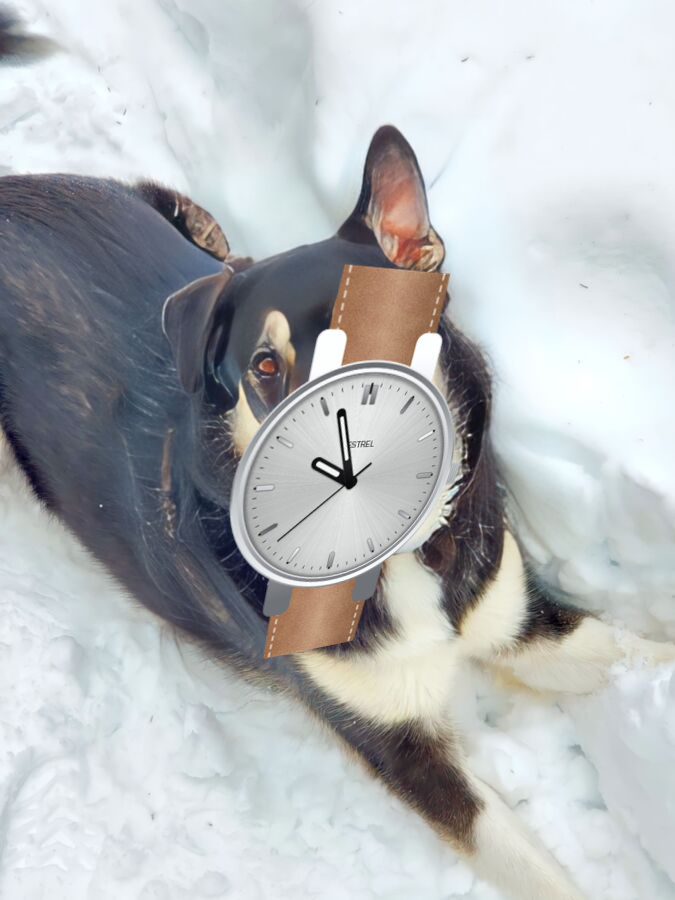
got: 9h56m38s
